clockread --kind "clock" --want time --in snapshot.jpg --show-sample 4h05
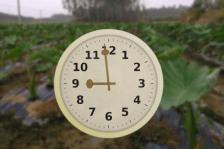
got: 8h59
